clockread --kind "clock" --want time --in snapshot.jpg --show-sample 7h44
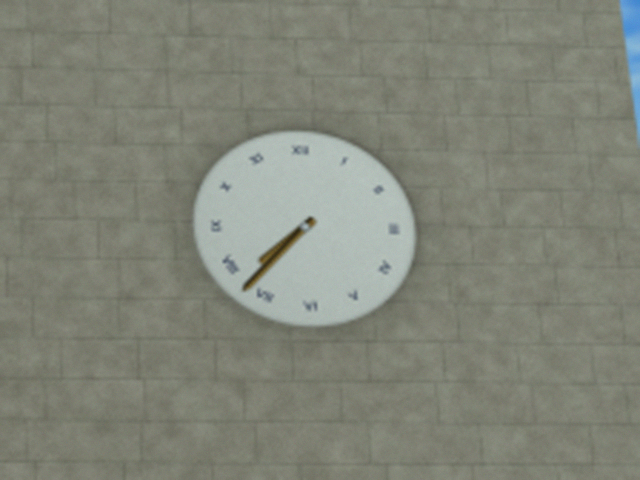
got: 7h37
